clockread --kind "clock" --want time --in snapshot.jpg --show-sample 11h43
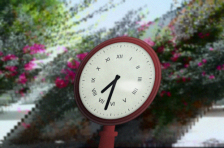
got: 7h32
